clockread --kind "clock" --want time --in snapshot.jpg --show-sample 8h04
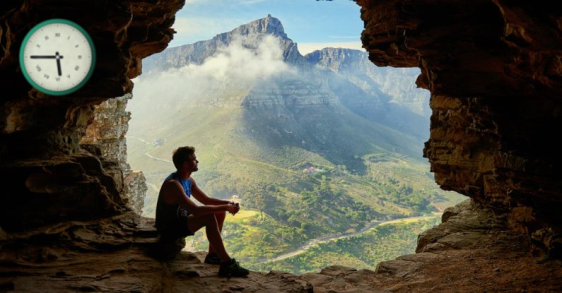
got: 5h45
